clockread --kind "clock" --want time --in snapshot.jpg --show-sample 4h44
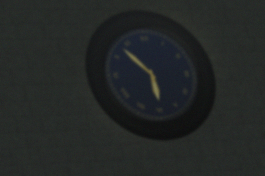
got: 5h53
